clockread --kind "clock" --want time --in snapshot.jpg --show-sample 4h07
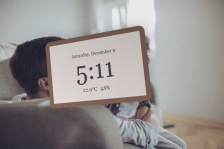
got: 5h11
